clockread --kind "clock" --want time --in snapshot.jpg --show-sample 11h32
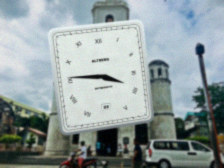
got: 3h46
